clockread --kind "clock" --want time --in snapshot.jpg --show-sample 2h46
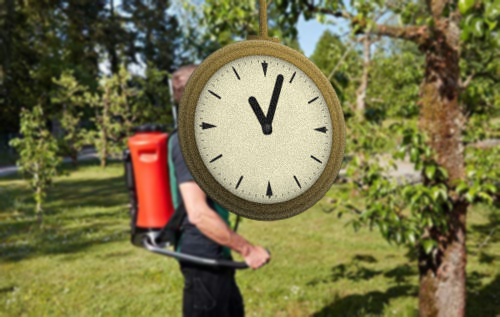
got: 11h03
